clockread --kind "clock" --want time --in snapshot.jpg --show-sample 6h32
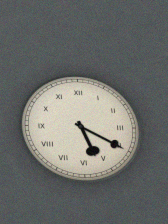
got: 5h20
